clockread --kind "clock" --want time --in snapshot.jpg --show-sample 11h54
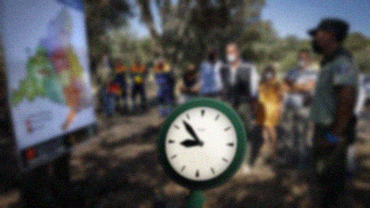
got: 8h53
